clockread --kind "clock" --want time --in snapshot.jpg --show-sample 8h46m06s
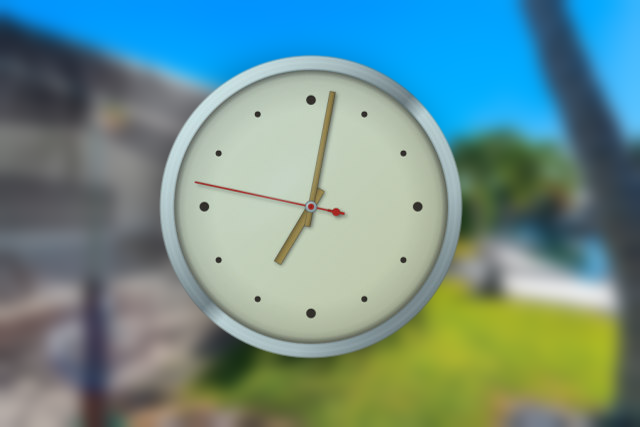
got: 7h01m47s
